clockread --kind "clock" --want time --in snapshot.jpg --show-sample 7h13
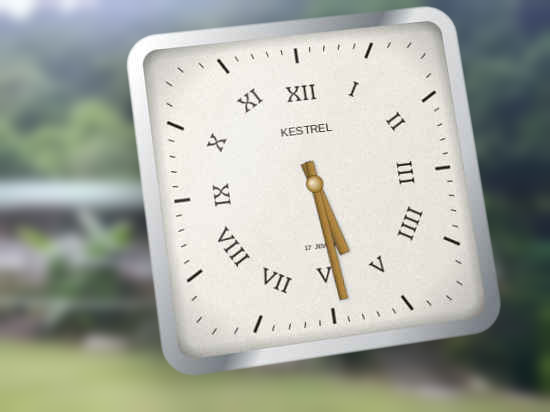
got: 5h29
